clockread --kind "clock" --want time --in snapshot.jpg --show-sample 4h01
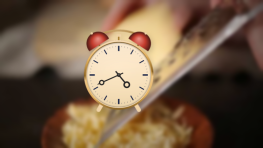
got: 4h41
